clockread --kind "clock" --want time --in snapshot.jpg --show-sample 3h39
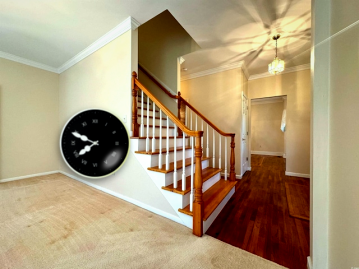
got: 7h49
